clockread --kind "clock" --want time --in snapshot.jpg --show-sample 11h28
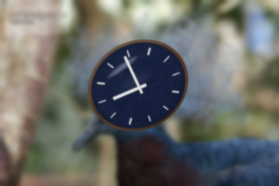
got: 7h54
